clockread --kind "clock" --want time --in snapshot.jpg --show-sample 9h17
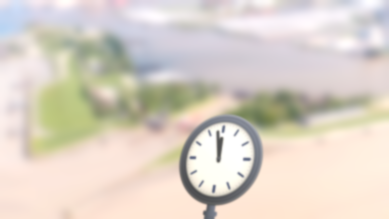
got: 11h58
